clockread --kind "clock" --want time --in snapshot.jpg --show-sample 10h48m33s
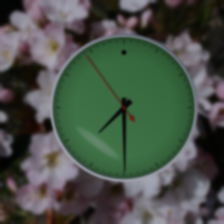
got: 7h29m54s
